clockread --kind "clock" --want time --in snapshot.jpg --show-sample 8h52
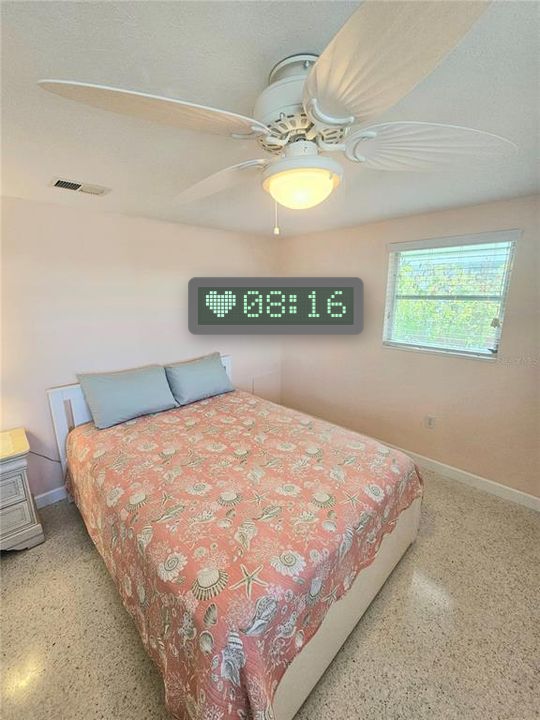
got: 8h16
